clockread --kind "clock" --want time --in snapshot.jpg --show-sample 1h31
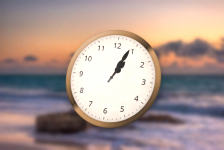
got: 1h04
